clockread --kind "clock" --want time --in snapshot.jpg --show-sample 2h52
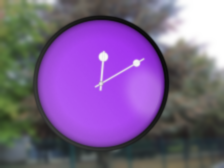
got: 12h10
